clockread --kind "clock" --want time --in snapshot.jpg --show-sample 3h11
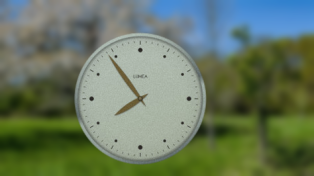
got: 7h54
